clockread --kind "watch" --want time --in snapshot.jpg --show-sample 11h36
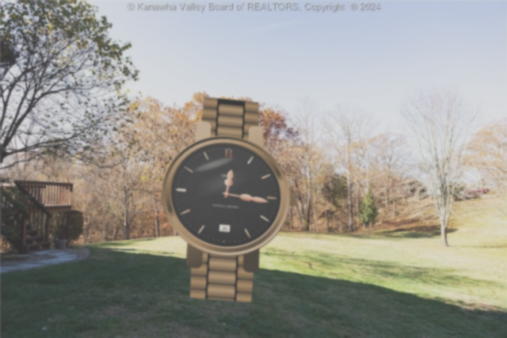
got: 12h16
